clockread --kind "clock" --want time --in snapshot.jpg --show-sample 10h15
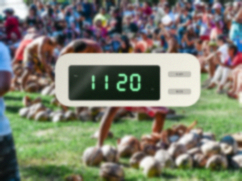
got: 11h20
